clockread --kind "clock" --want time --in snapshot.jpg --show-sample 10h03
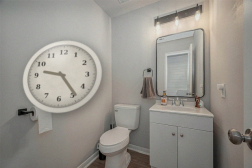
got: 9h24
